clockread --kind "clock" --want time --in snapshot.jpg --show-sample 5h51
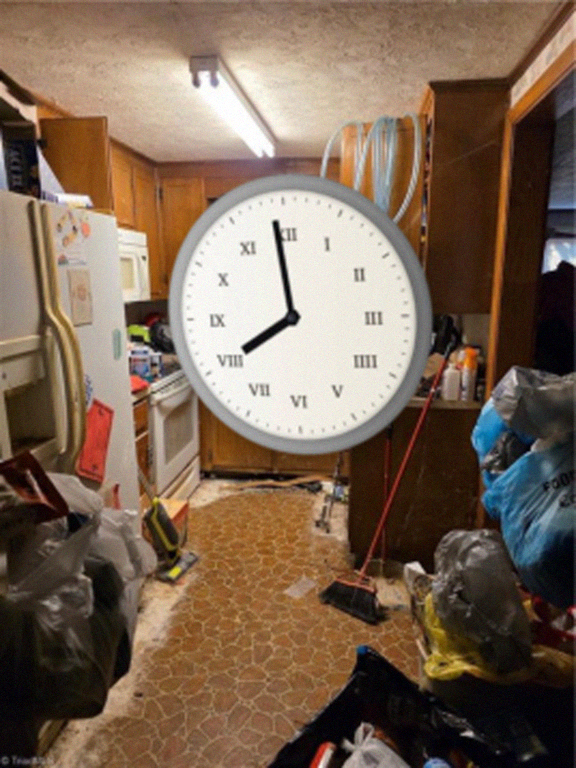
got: 7h59
